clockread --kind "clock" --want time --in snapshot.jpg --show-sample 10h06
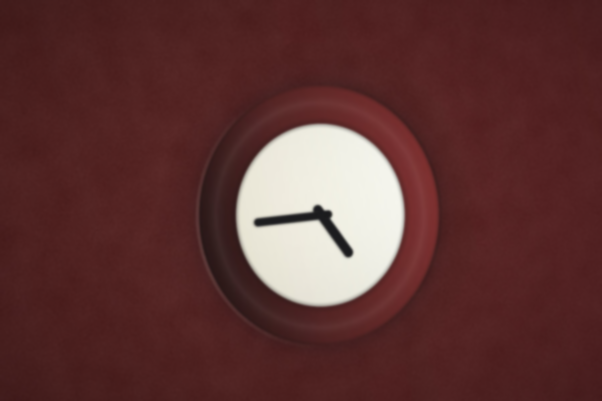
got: 4h44
